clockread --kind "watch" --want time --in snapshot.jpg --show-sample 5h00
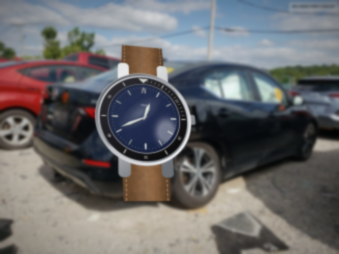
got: 12h41
